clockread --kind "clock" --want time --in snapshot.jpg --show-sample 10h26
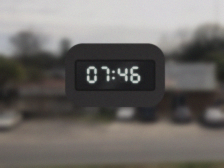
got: 7h46
